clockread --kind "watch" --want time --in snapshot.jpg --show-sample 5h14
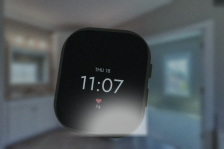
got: 11h07
